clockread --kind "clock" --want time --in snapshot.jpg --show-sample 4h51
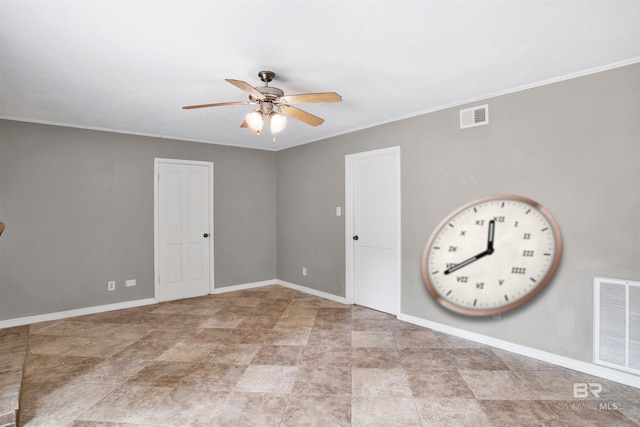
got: 11h39
